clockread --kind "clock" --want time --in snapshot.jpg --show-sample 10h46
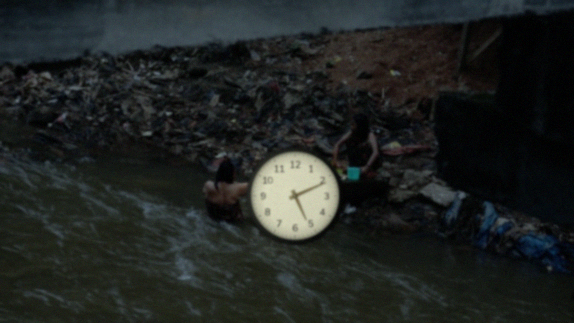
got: 5h11
